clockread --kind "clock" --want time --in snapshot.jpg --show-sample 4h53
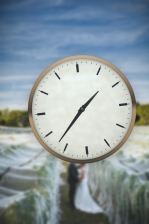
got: 1h37
